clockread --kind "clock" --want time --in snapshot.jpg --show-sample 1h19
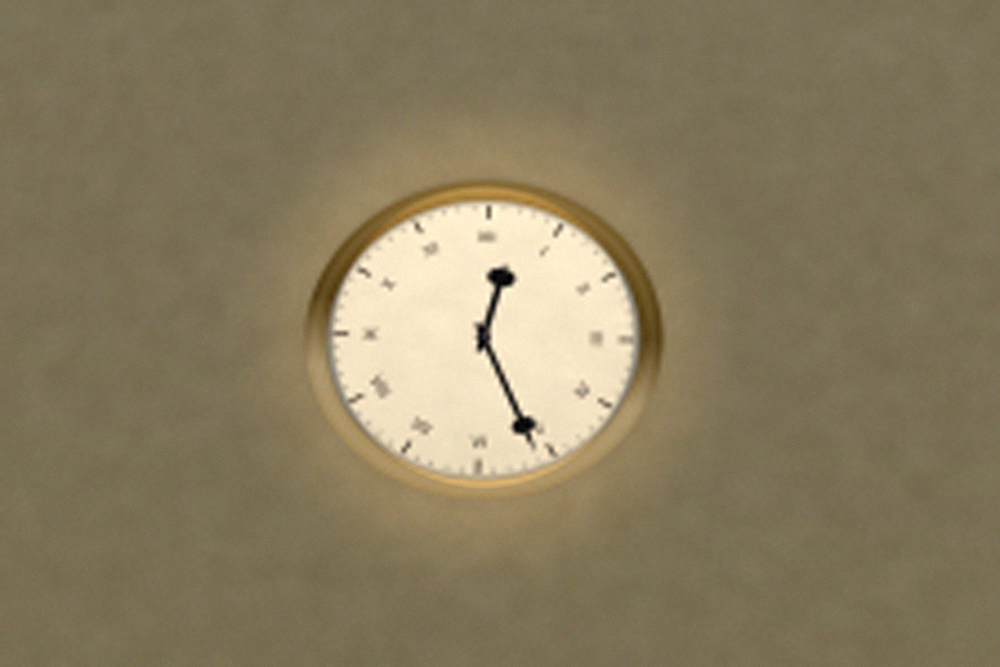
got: 12h26
